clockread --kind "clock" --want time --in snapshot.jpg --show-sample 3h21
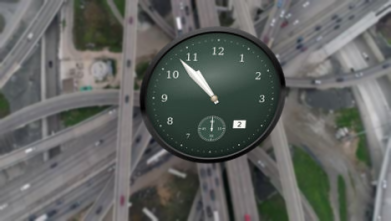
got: 10h53
